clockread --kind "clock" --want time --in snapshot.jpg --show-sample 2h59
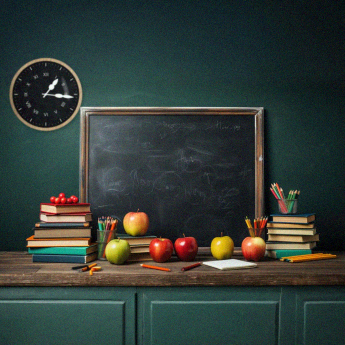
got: 1h16
